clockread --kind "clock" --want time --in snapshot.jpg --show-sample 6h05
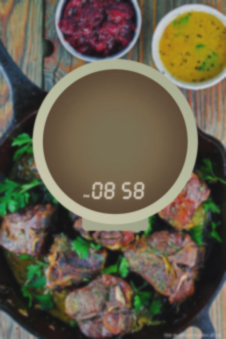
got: 8h58
